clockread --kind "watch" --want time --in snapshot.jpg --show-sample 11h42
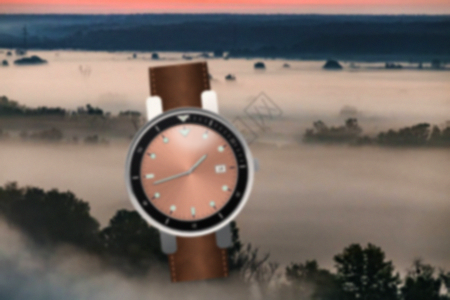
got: 1h43
